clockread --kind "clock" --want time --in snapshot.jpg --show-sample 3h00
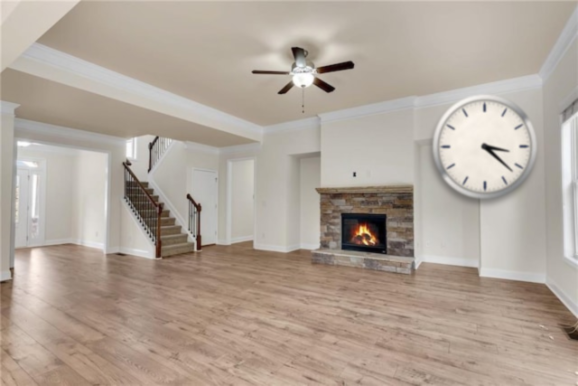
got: 3h22
